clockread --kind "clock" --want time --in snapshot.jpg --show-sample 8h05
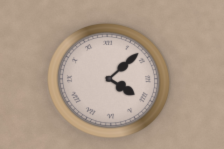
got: 4h08
